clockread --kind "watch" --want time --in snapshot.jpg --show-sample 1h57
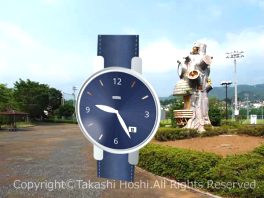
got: 9h25
